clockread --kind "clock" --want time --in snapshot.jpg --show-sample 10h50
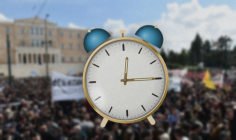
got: 12h15
